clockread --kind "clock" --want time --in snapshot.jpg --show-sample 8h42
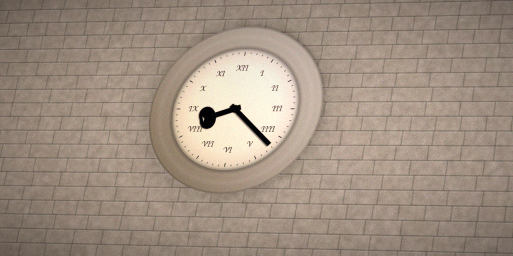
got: 8h22
